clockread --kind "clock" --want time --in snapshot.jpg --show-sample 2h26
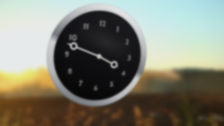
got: 3h48
